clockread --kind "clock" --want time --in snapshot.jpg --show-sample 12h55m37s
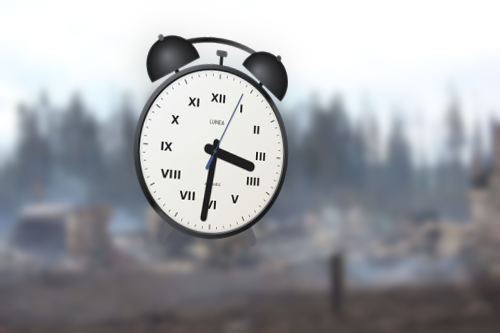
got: 3h31m04s
